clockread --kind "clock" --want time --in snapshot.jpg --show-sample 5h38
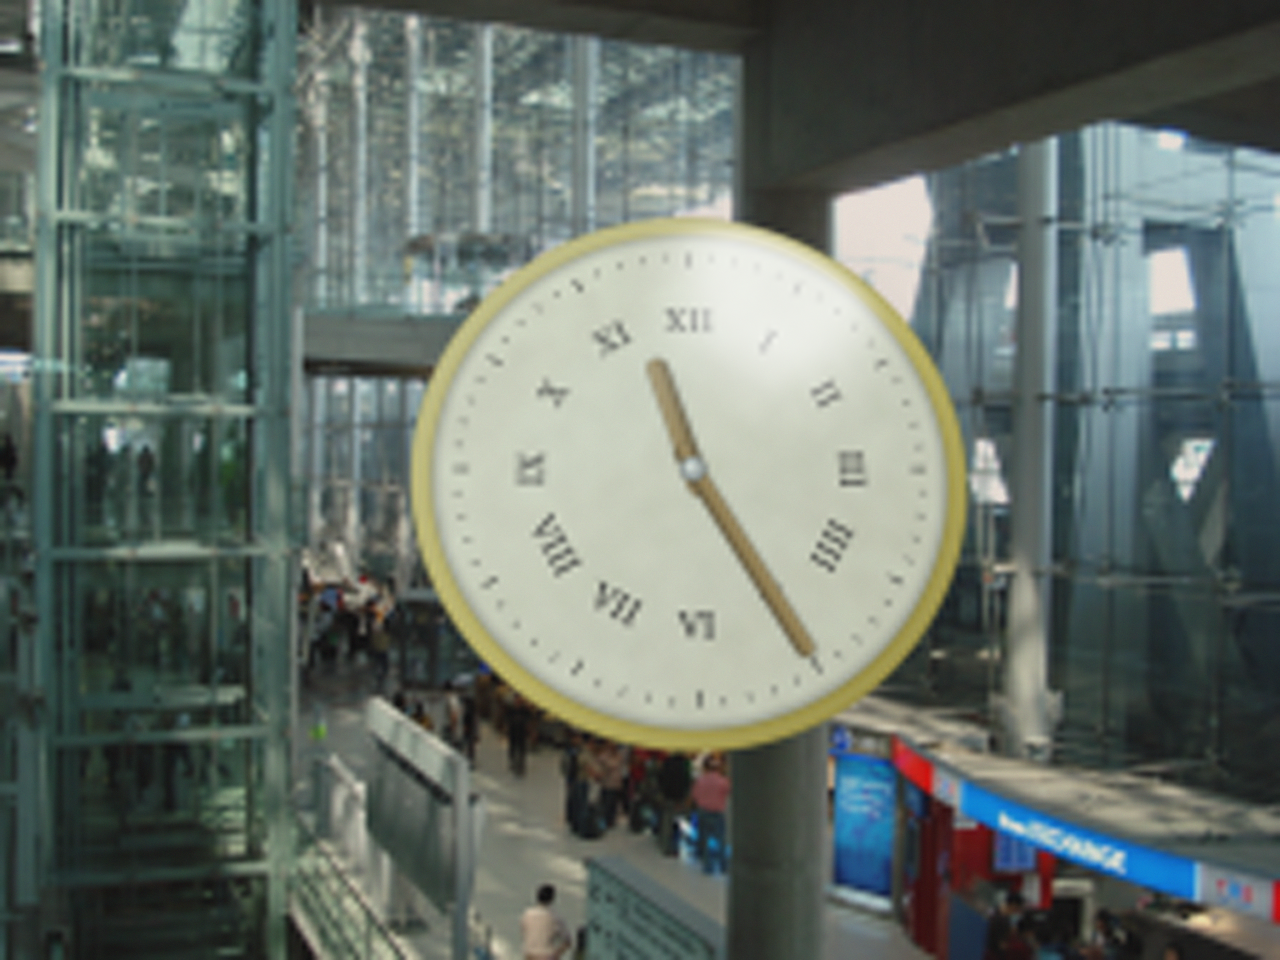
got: 11h25
